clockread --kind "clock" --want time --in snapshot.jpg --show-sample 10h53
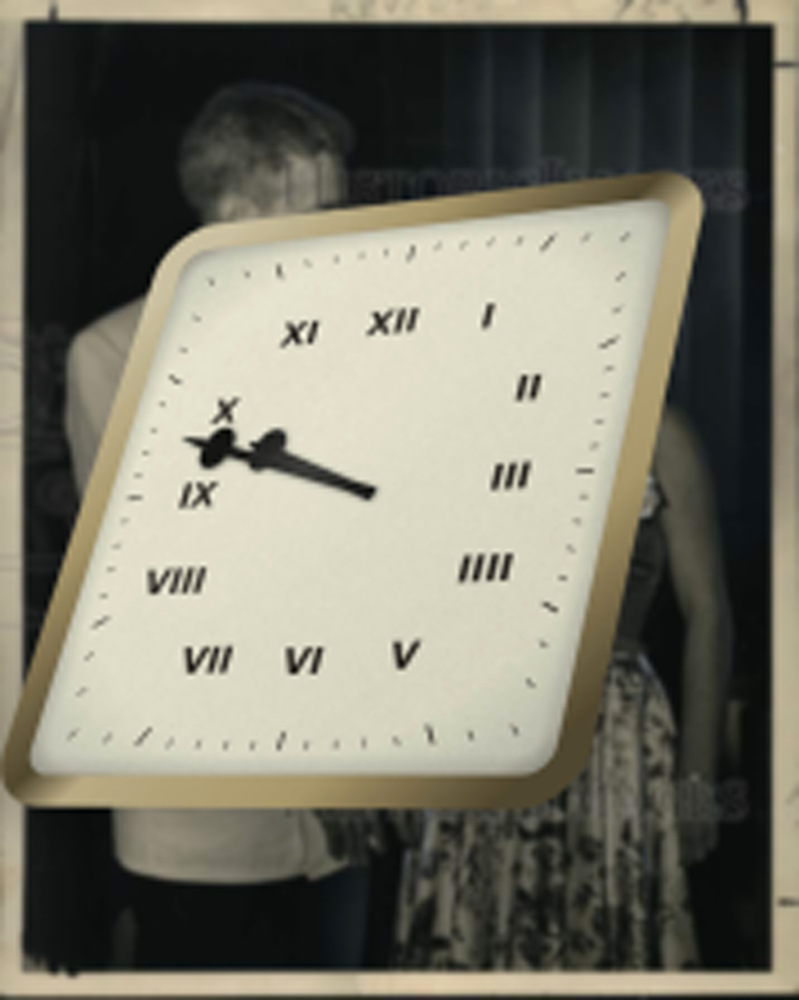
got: 9h48
